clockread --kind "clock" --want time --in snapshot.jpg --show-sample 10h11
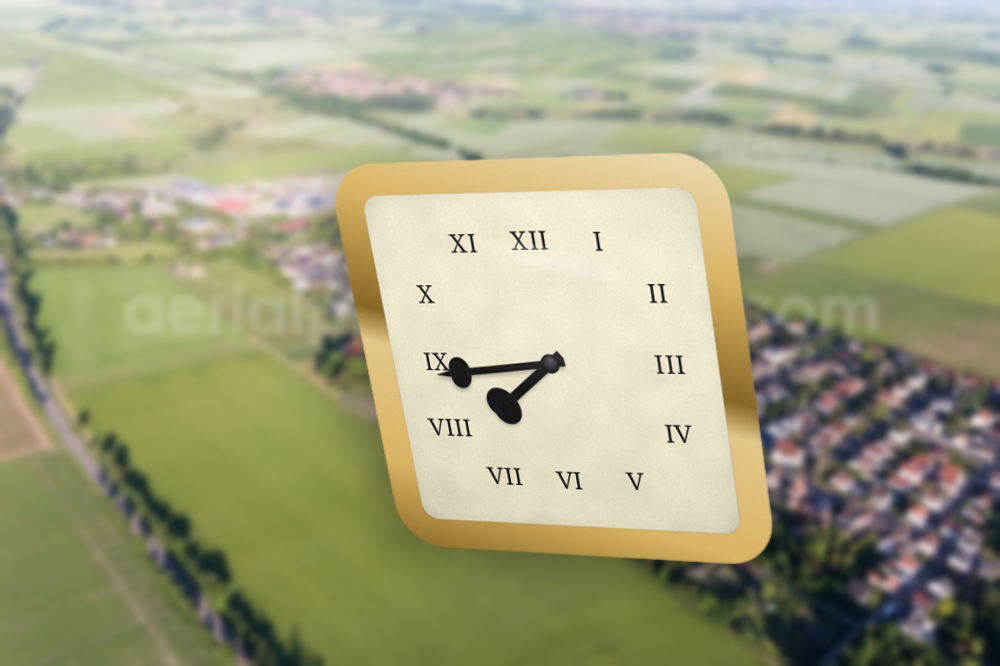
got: 7h44
